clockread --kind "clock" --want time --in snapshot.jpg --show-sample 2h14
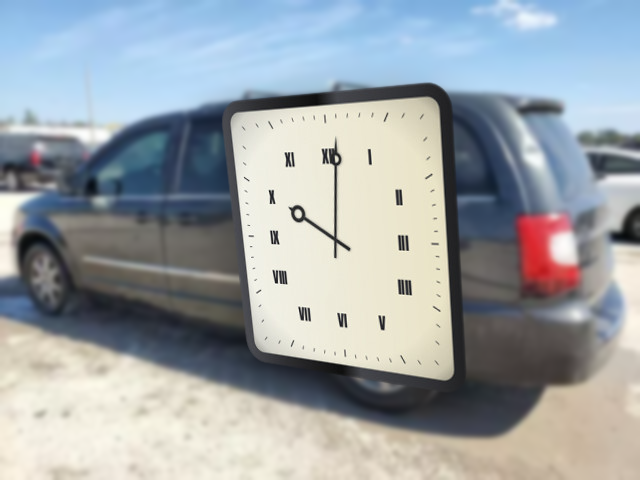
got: 10h01
